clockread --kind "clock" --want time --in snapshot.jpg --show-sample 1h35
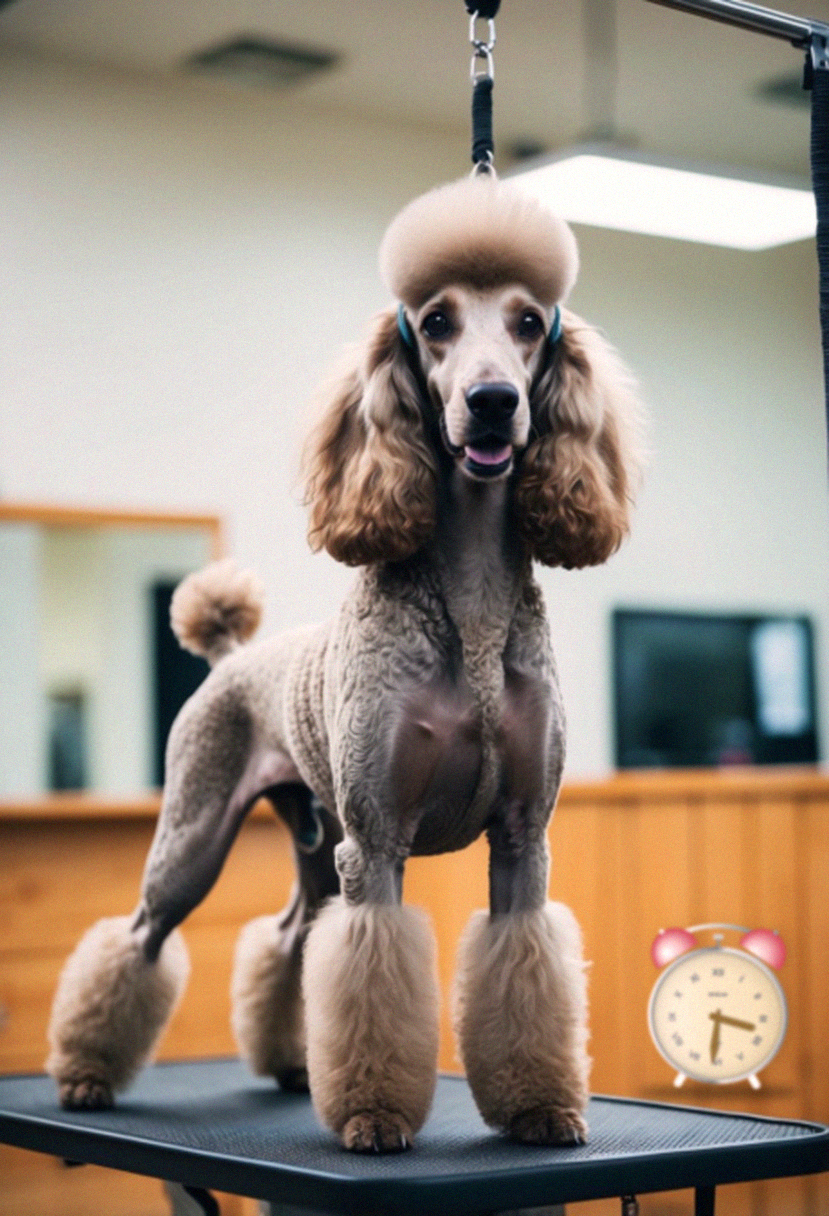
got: 3h31
